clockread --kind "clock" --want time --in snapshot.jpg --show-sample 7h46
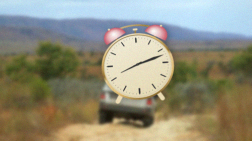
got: 8h12
